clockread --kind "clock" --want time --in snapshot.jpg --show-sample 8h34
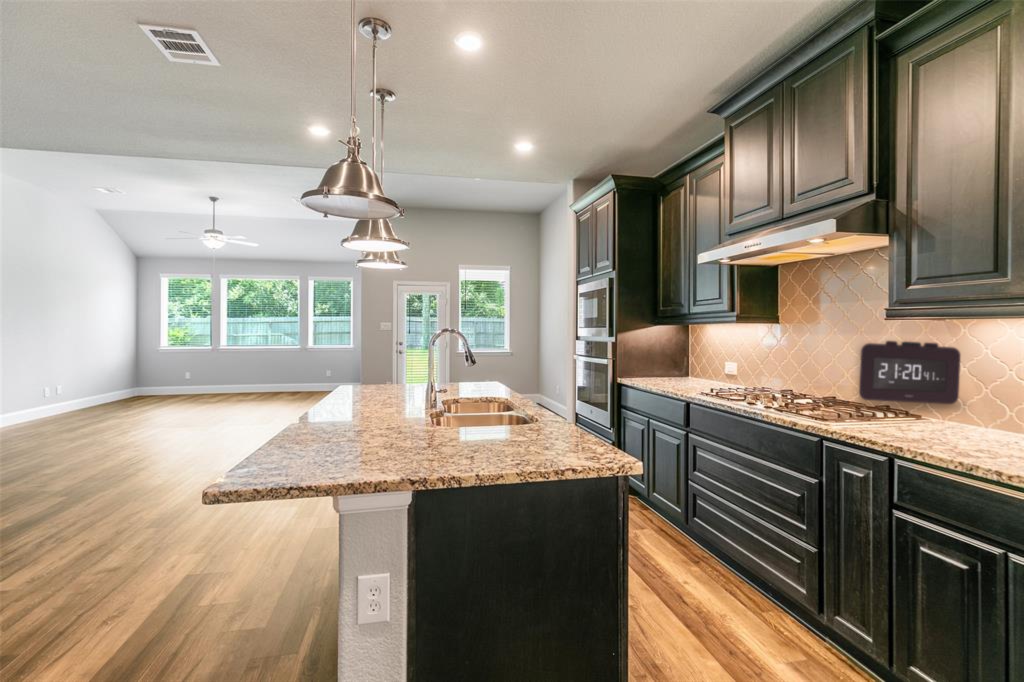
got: 21h20
